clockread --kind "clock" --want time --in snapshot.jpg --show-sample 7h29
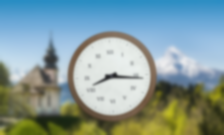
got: 8h16
